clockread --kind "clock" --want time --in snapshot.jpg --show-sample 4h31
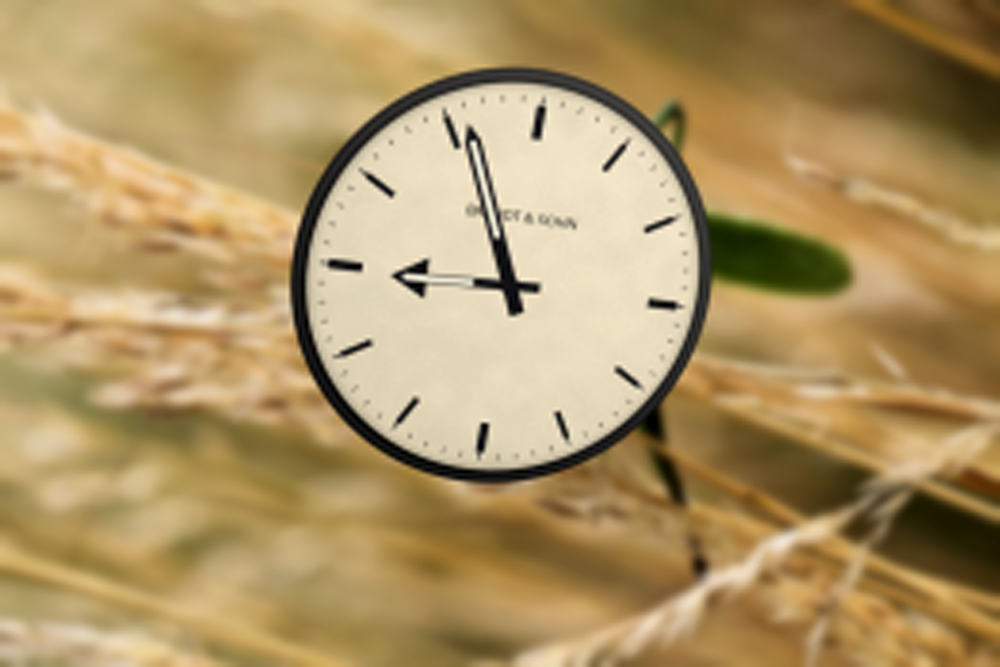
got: 8h56
